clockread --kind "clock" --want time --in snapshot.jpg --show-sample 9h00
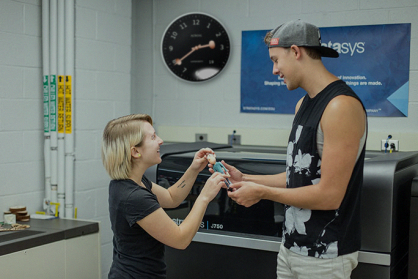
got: 2h39
